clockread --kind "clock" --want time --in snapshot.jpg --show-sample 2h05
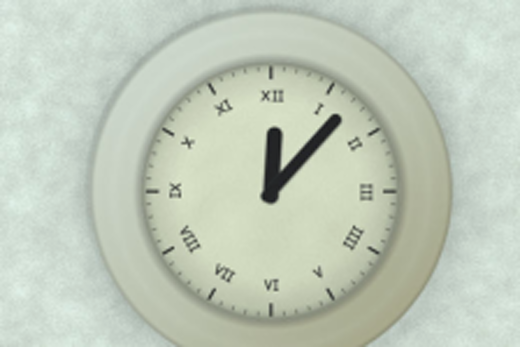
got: 12h07
